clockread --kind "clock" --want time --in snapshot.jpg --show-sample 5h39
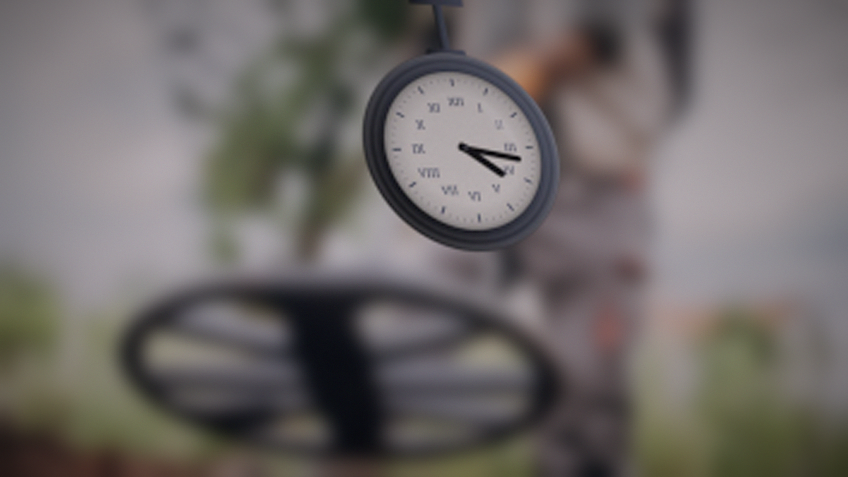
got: 4h17
